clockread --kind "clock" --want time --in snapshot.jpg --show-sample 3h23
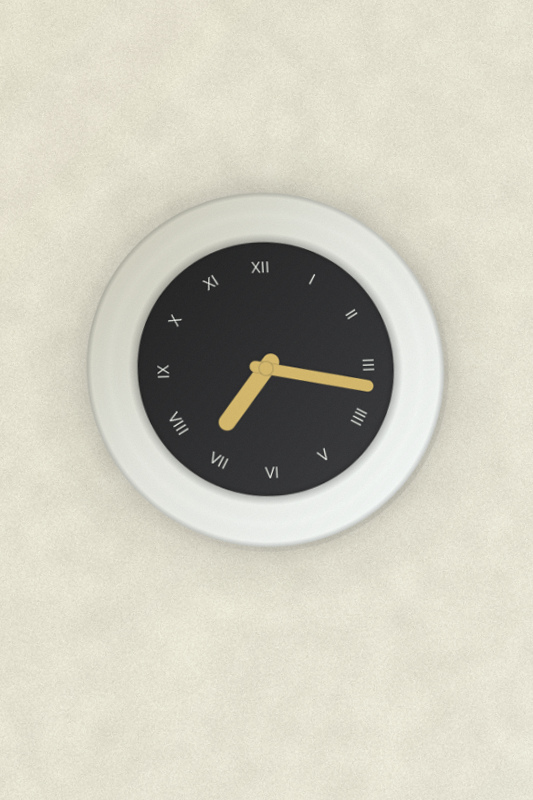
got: 7h17
